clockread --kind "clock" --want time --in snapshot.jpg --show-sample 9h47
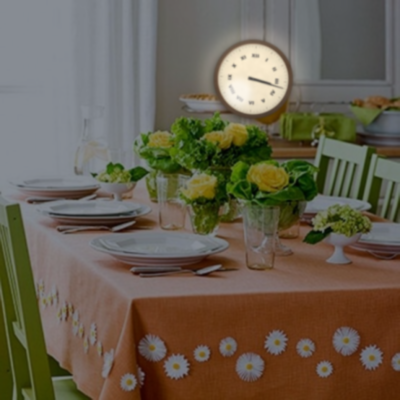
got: 3h17
